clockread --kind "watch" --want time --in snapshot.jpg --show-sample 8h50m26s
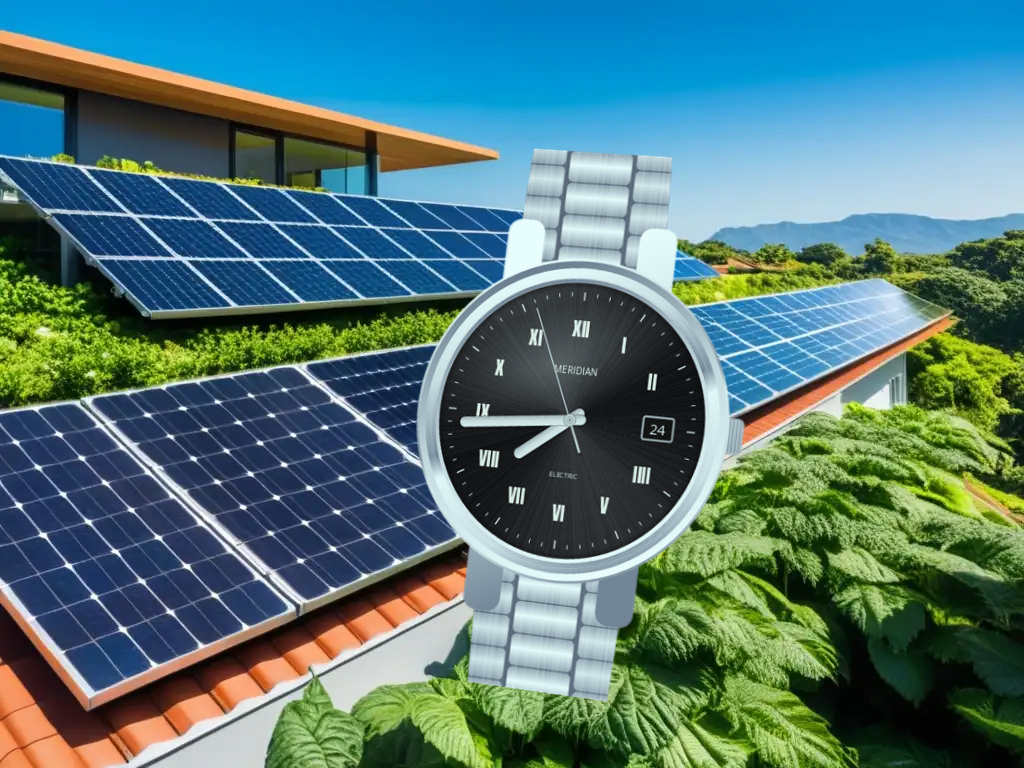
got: 7h43m56s
